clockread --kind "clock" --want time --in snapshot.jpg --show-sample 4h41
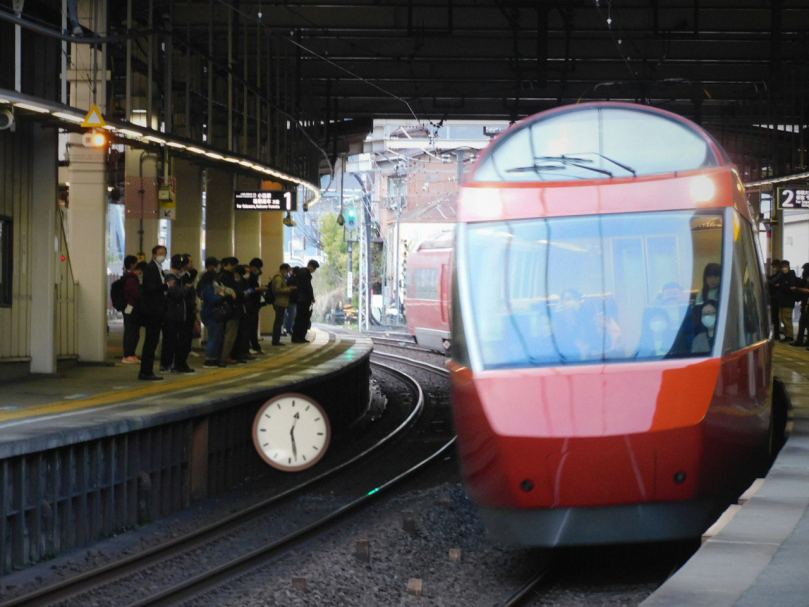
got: 12h28
